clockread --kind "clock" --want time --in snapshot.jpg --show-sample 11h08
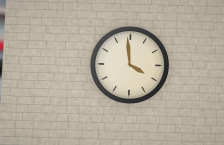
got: 3h59
